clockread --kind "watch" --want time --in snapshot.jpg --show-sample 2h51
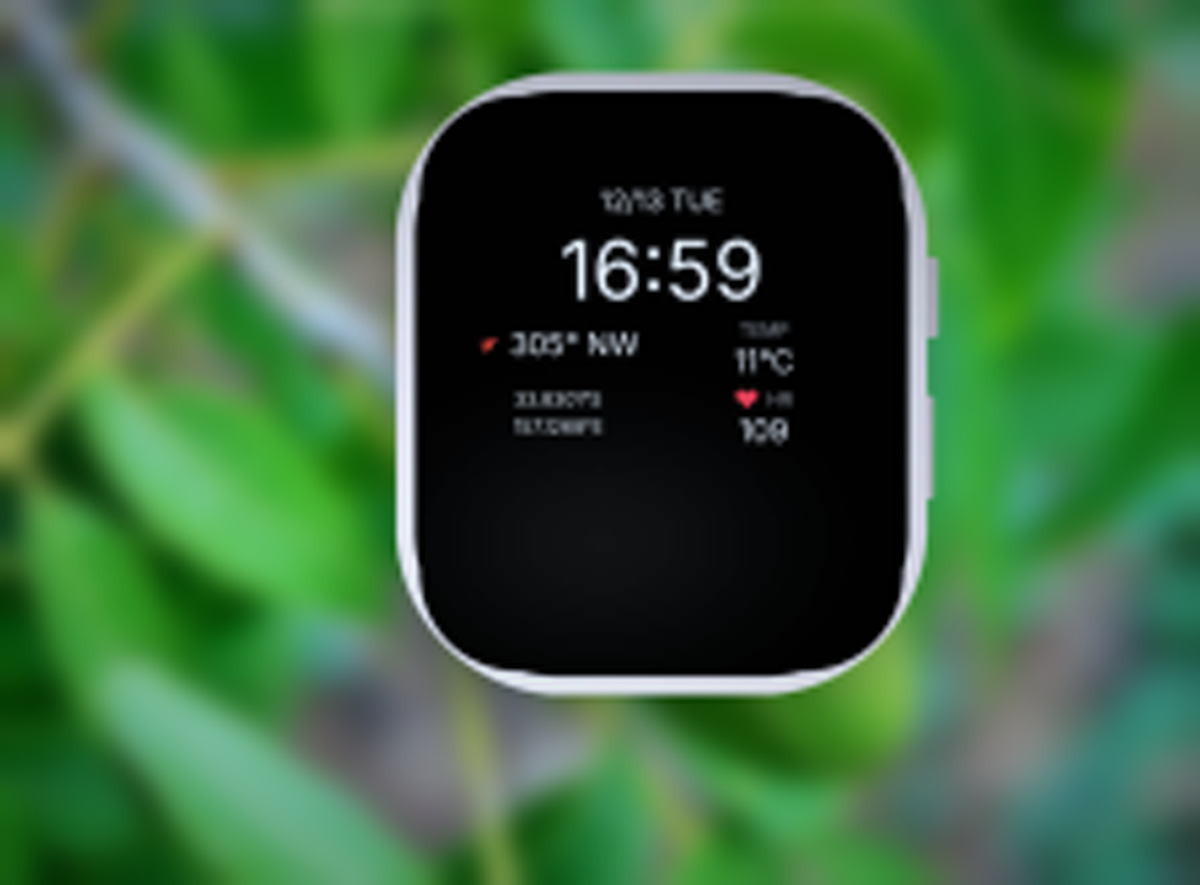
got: 16h59
